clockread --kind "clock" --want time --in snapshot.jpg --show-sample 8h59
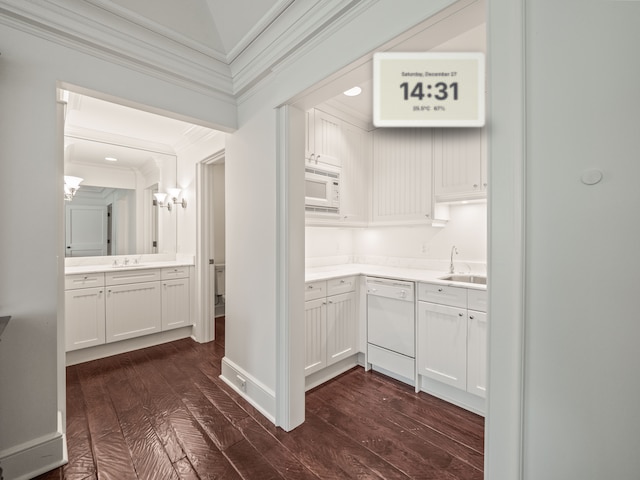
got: 14h31
